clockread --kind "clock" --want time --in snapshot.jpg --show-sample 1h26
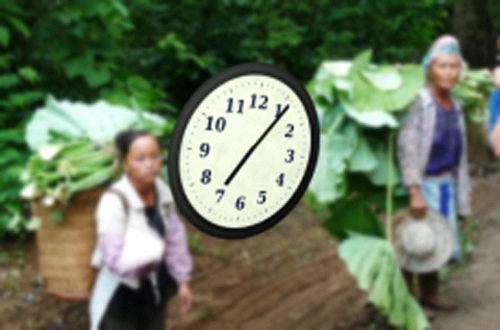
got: 7h06
